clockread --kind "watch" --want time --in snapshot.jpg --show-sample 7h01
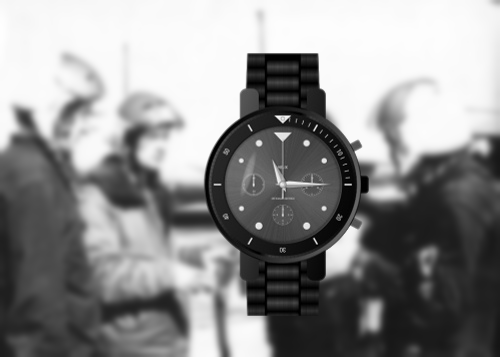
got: 11h15
